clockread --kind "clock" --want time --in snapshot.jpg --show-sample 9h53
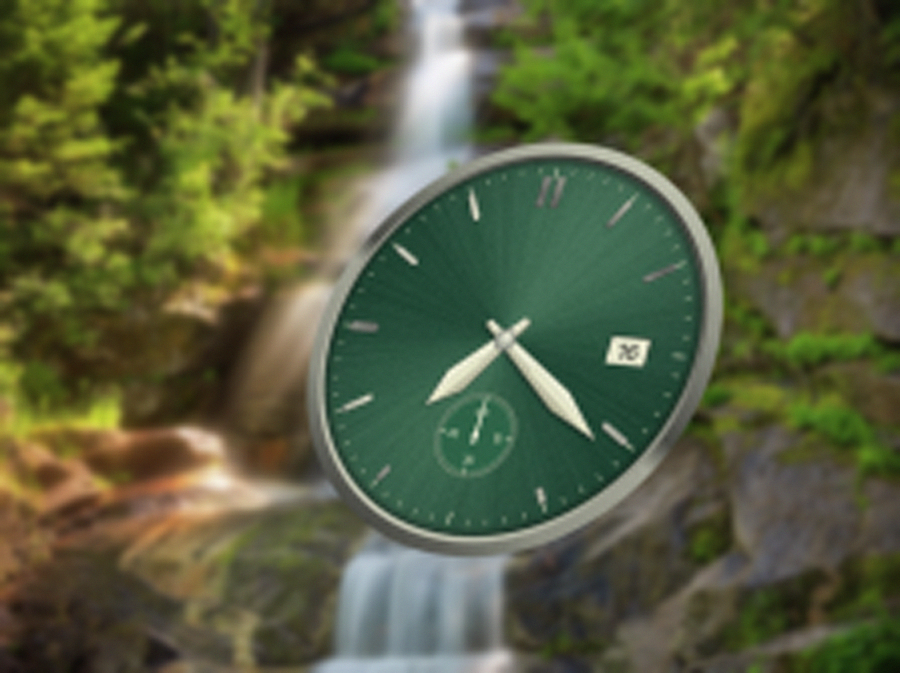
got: 7h21
